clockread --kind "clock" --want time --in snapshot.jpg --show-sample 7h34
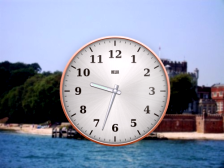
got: 9h33
